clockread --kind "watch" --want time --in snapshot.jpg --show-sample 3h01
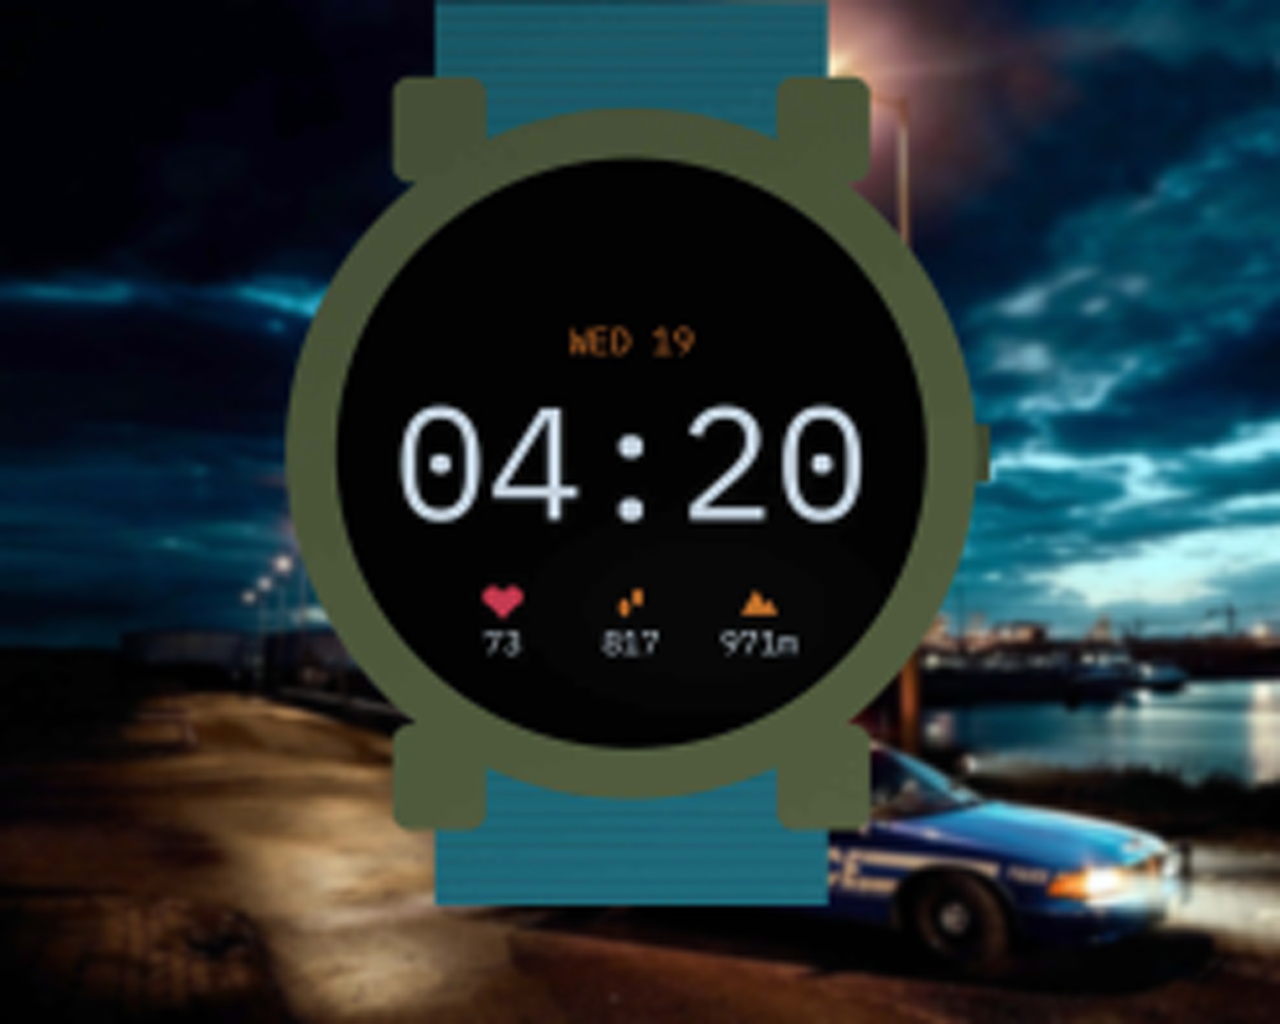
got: 4h20
